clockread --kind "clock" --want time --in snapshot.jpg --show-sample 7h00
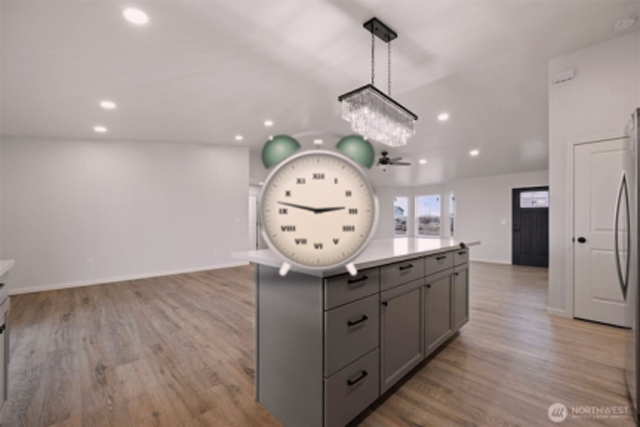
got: 2h47
